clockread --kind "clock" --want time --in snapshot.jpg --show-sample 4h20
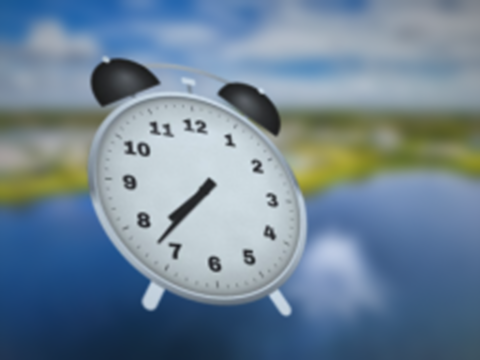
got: 7h37
